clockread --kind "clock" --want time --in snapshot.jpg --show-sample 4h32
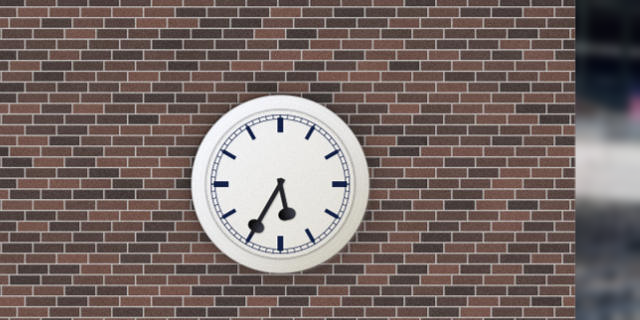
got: 5h35
